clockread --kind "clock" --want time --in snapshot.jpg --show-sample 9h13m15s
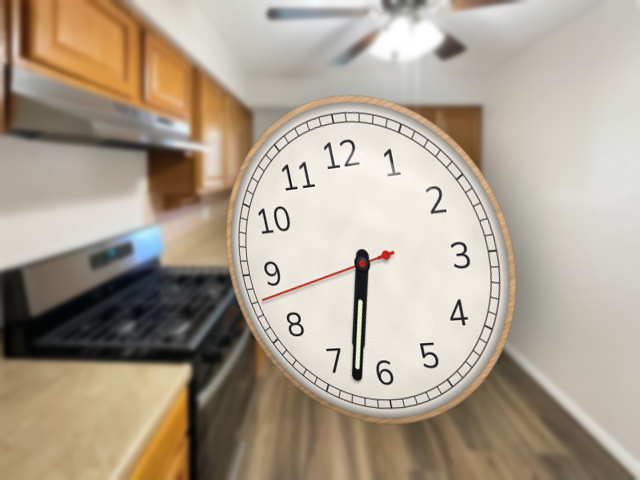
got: 6h32m43s
